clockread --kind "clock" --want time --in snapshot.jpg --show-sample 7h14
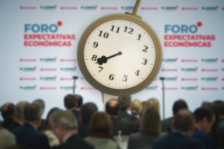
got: 7h38
